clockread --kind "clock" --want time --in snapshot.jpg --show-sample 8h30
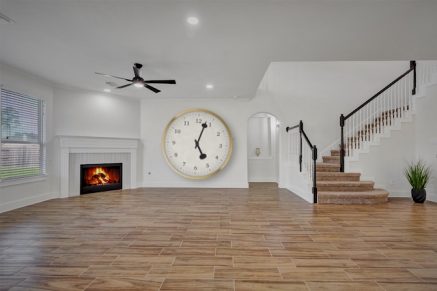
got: 5h03
